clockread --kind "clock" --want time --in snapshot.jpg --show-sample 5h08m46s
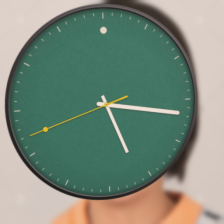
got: 5h16m42s
